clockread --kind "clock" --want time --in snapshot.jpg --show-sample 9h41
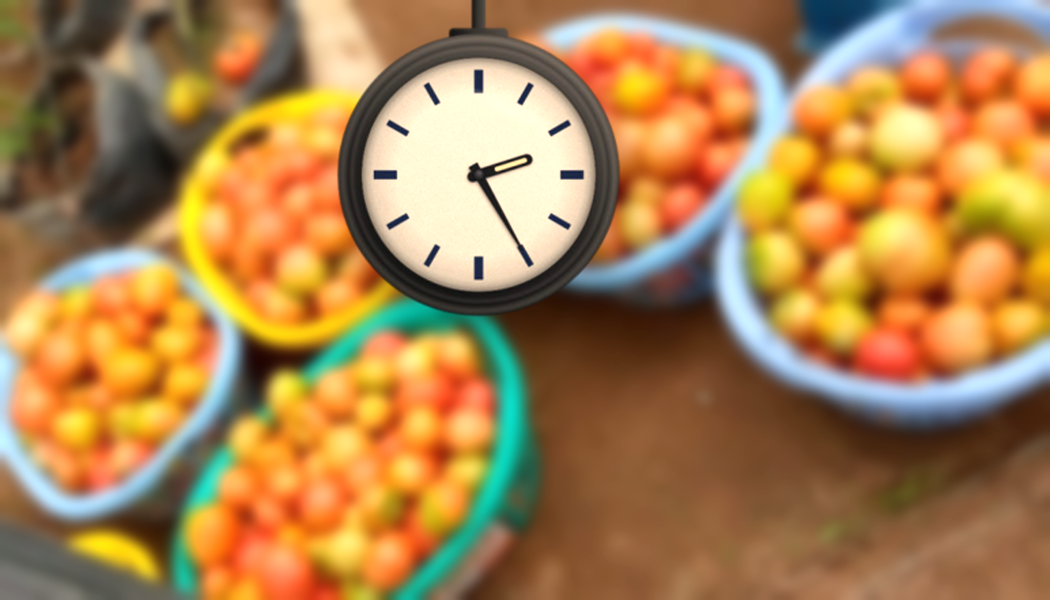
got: 2h25
